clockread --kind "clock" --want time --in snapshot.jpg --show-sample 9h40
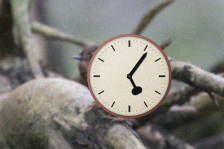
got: 5h06
